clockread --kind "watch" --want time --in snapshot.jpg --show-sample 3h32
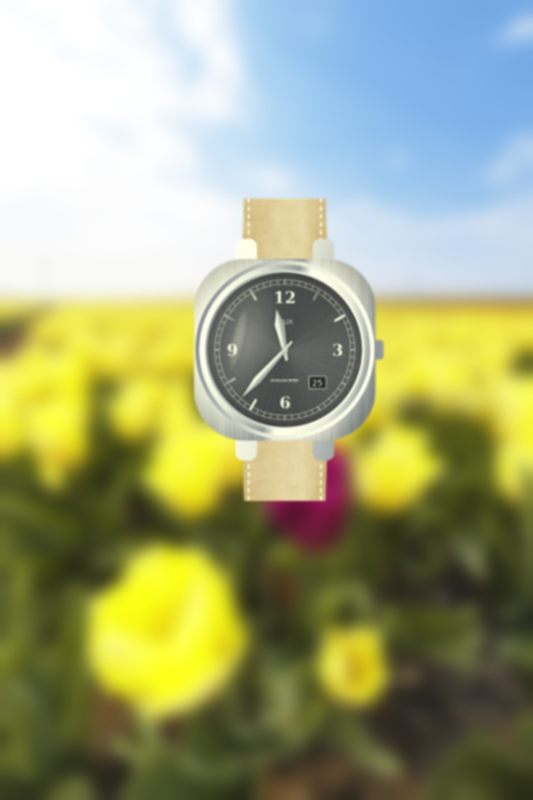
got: 11h37
